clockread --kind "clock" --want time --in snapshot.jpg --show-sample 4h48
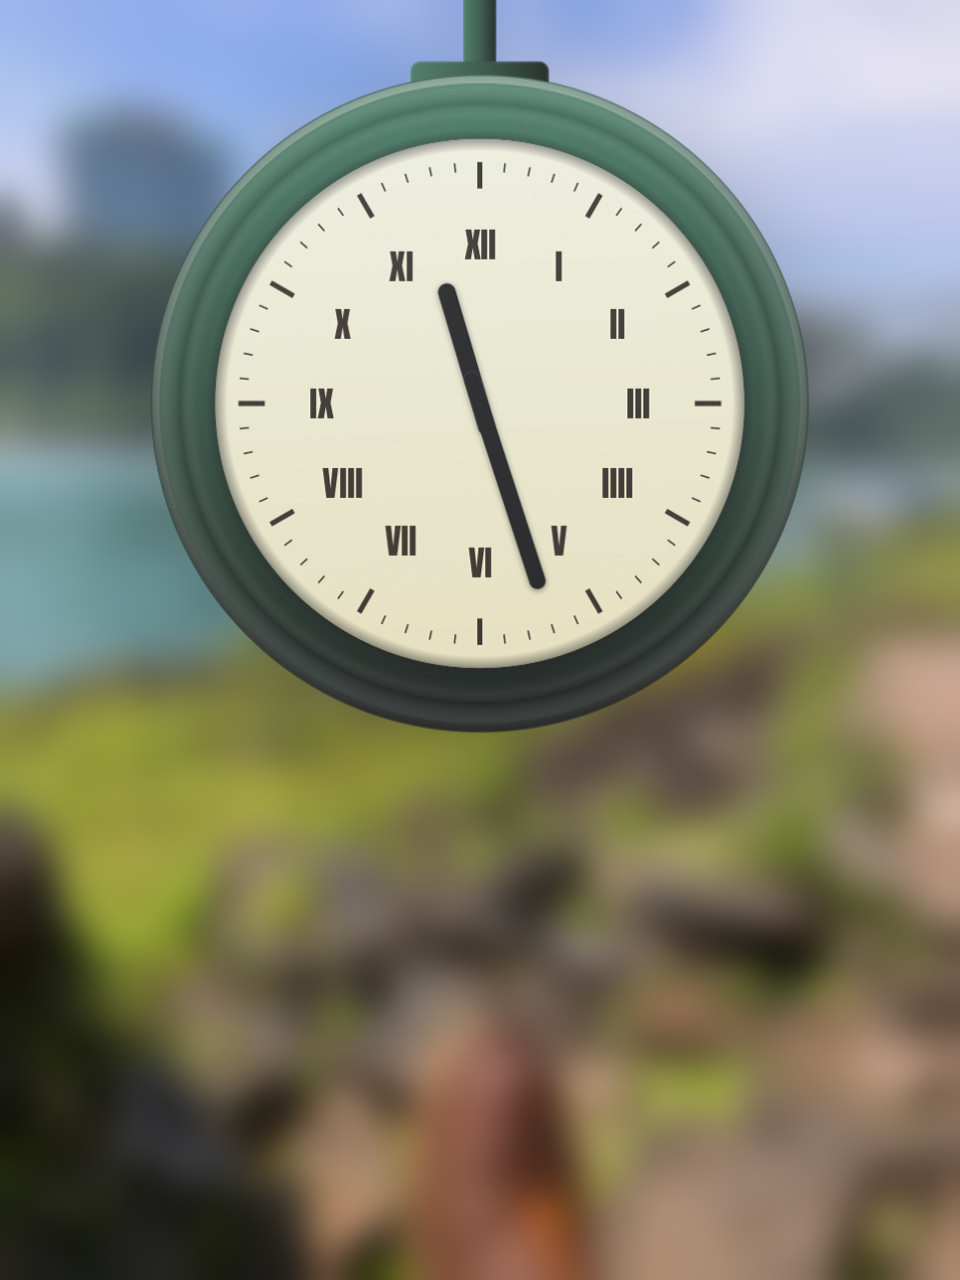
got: 11h27
